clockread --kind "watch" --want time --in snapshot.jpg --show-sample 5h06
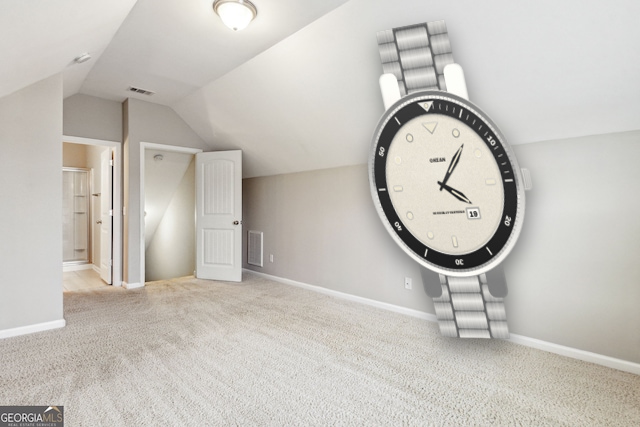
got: 4h07
